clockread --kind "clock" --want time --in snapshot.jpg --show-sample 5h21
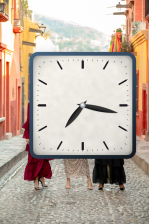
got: 7h17
